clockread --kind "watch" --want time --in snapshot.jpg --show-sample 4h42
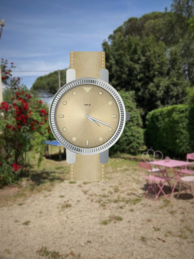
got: 4h19
